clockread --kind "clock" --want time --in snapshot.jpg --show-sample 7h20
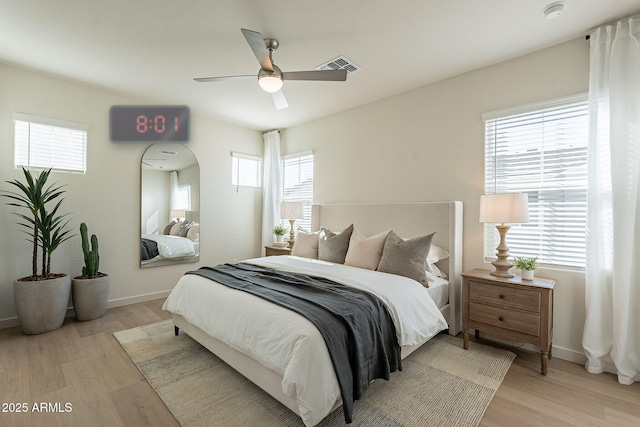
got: 8h01
